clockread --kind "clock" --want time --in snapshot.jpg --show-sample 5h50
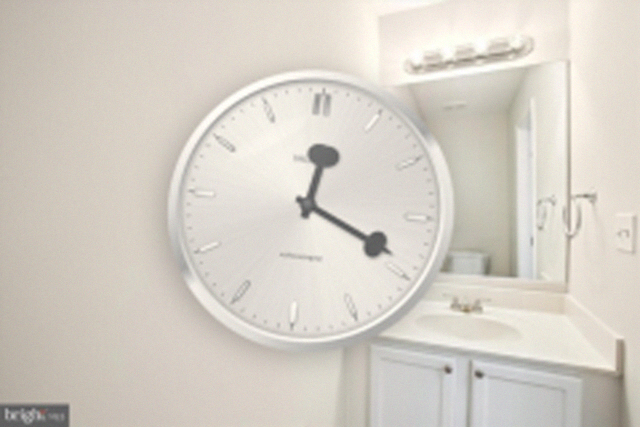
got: 12h19
